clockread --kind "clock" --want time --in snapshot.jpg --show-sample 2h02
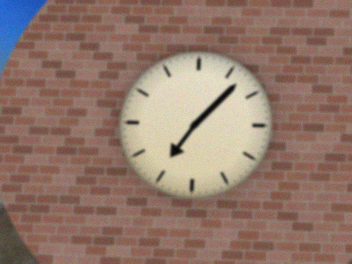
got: 7h07
